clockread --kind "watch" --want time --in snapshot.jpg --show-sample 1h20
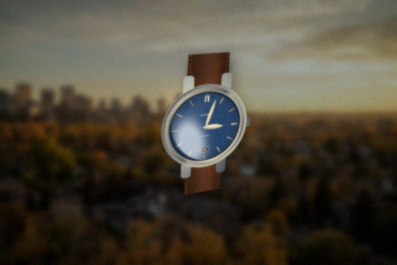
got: 3h03
